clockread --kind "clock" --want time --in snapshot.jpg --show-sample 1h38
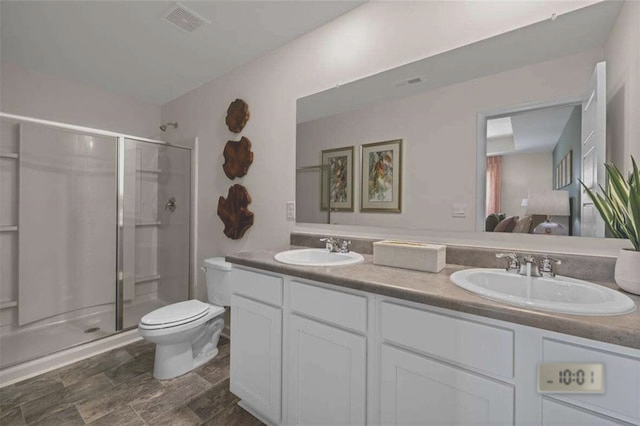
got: 10h01
